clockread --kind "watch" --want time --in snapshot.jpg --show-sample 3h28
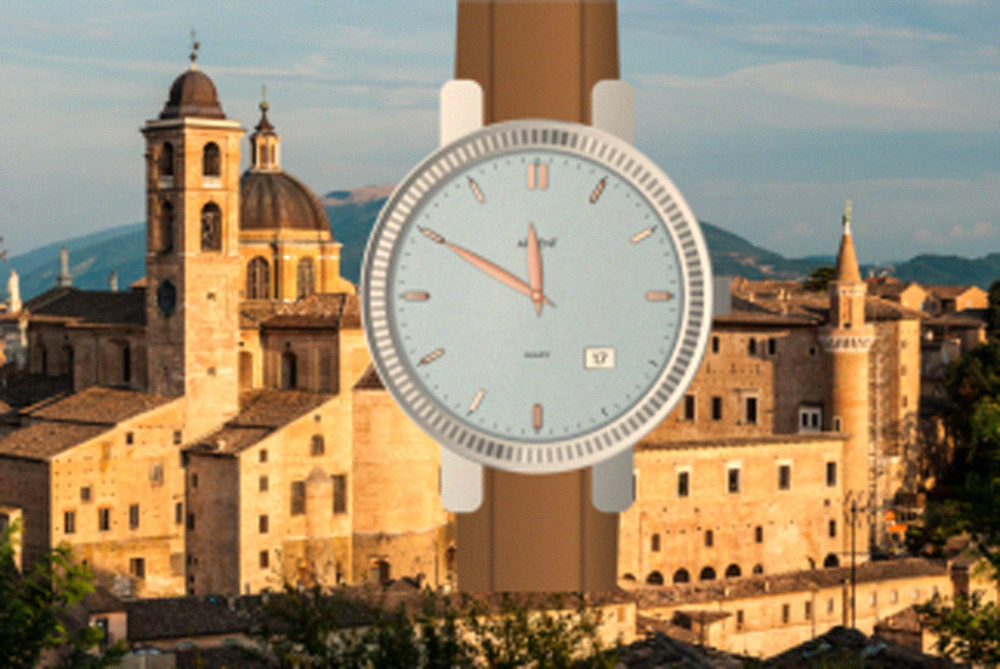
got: 11h50
